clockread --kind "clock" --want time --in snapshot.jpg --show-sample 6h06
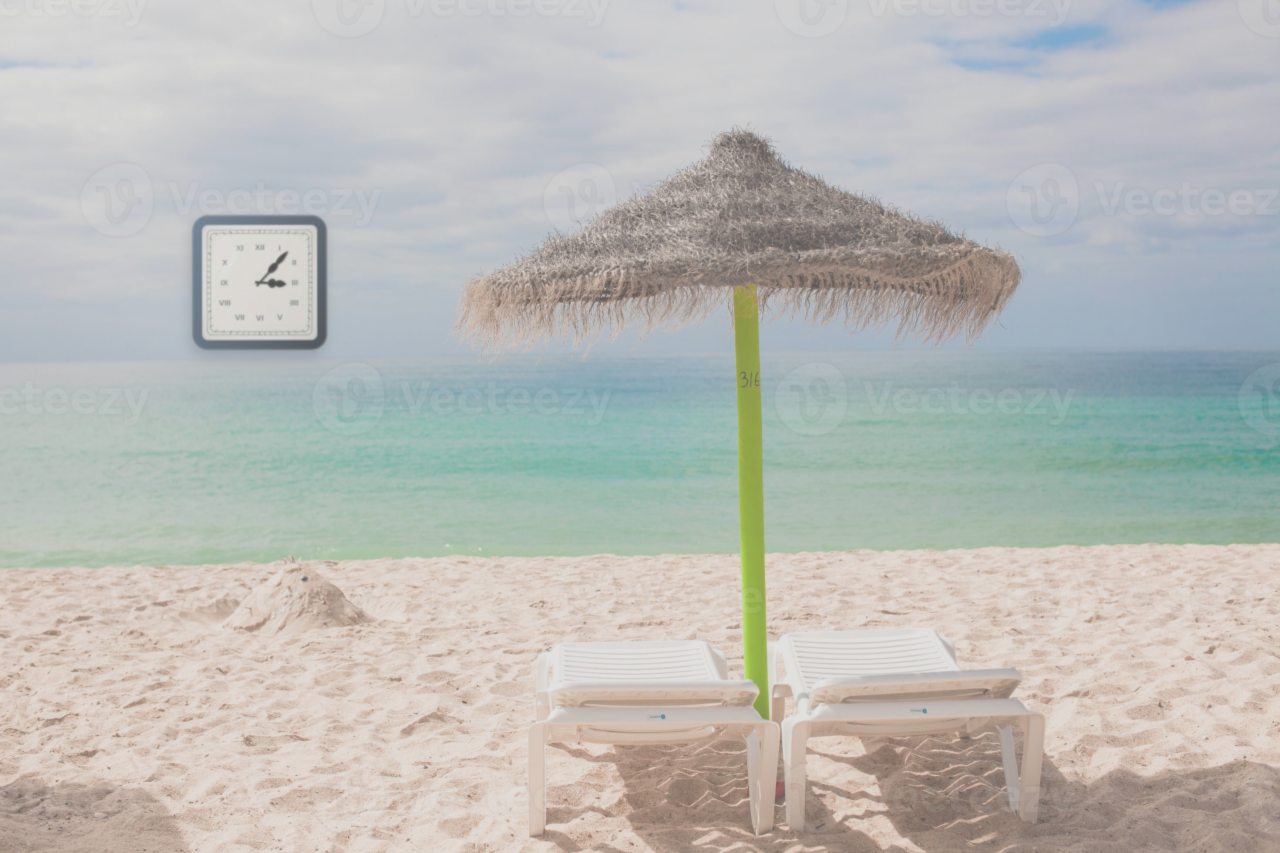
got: 3h07
